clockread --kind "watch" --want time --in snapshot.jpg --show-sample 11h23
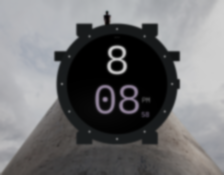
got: 8h08
